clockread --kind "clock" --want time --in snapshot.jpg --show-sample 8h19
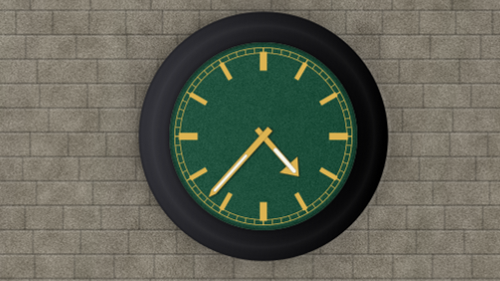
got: 4h37
